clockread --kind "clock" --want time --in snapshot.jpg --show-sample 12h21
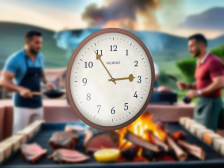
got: 2h54
